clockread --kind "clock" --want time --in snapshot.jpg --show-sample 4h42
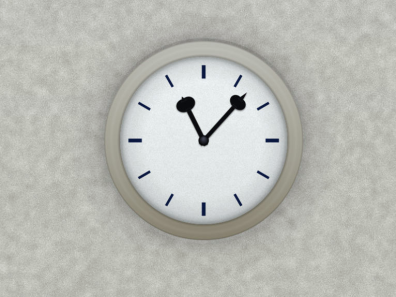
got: 11h07
